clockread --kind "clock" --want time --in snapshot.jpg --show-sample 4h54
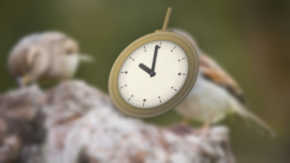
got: 9h59
